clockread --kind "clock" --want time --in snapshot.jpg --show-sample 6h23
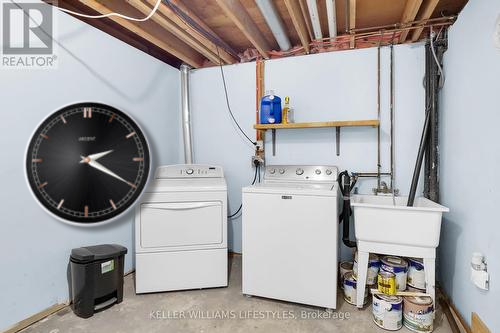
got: 2h20
